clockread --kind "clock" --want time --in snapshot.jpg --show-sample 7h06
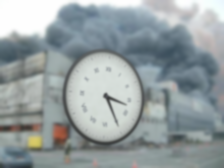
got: 3h25
